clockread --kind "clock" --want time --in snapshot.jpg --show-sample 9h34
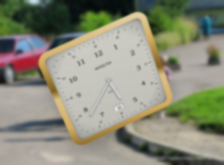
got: 5h38
